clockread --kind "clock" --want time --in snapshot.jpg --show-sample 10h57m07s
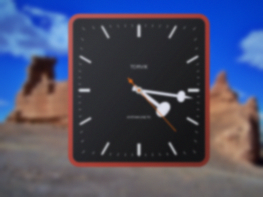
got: 4h16m23s
